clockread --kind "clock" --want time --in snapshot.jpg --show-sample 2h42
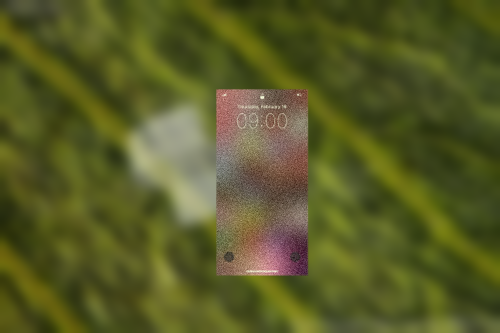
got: 9h00
